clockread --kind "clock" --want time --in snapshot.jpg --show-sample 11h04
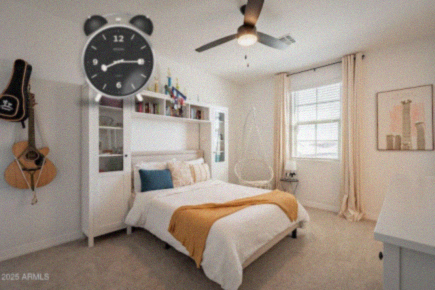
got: 8h15
